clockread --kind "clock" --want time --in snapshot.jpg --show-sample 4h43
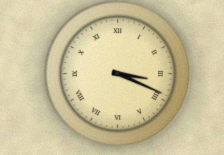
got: 3h19
